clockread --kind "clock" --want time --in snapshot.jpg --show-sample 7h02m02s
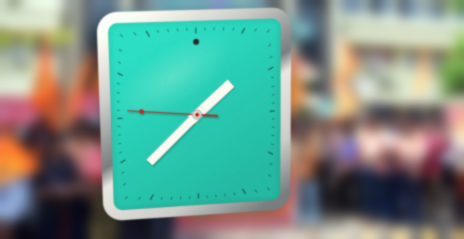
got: 1h37m46s
